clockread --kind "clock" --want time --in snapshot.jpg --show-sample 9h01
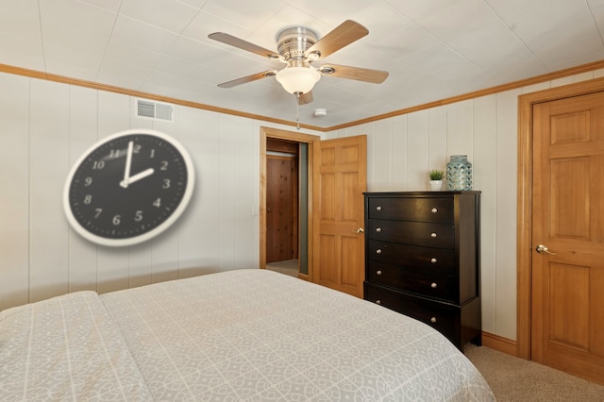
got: 1h59
